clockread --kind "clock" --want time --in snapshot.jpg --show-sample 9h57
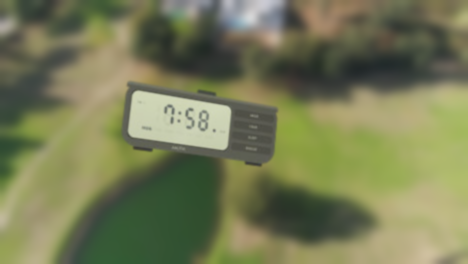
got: 7h58
